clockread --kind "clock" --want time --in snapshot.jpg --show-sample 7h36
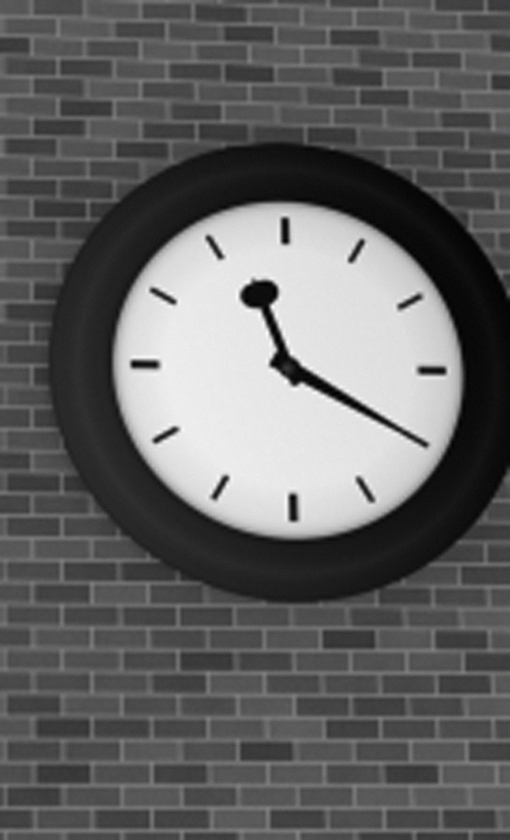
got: 11h20
